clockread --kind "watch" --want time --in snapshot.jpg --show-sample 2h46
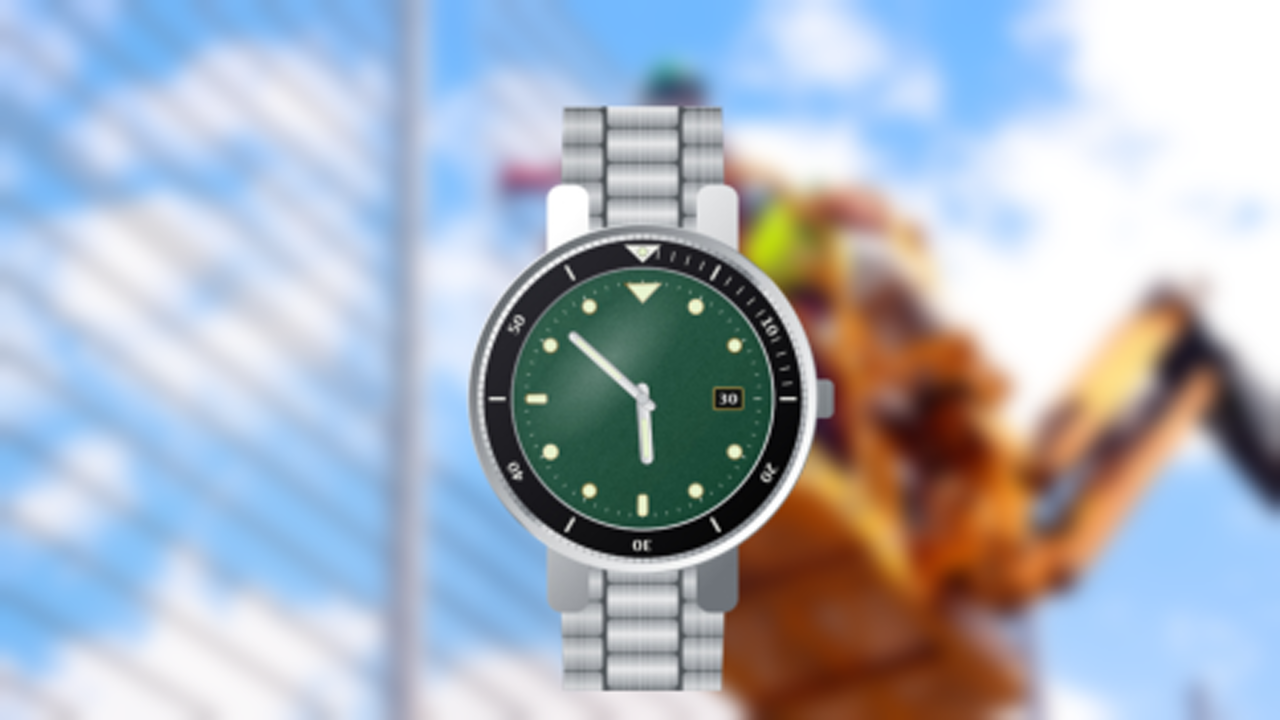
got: 5h52
